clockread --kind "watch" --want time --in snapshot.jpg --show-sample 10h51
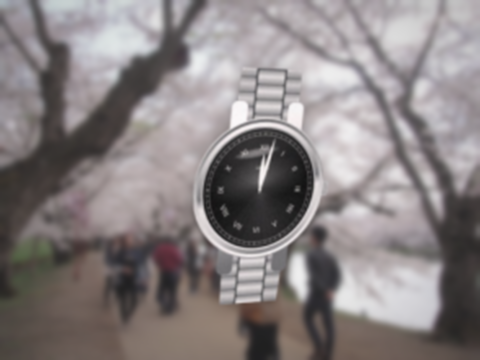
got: 12h02
